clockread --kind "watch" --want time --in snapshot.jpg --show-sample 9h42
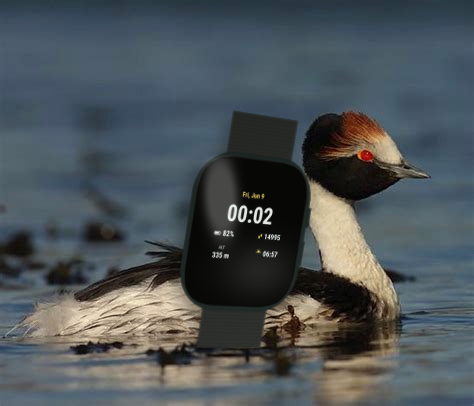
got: 0h02
